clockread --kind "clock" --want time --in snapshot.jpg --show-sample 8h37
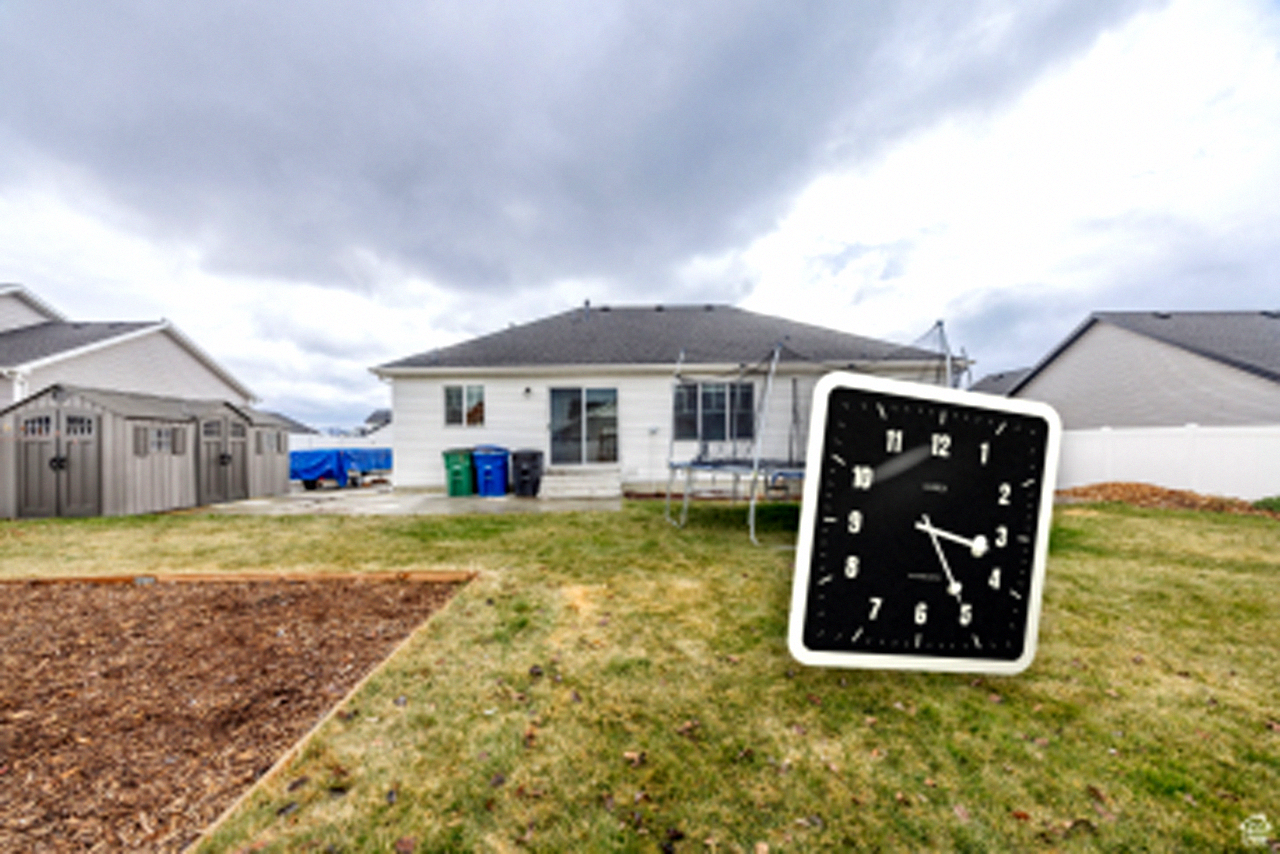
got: 3h25
